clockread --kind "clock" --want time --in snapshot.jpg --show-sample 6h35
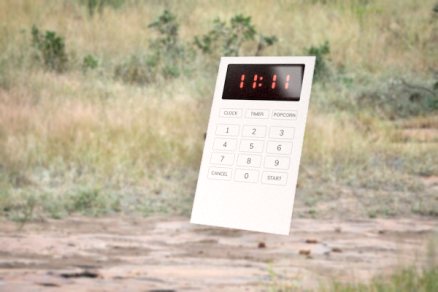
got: 11h11
